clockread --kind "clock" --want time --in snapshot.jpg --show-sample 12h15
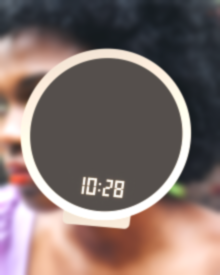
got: 10h28
